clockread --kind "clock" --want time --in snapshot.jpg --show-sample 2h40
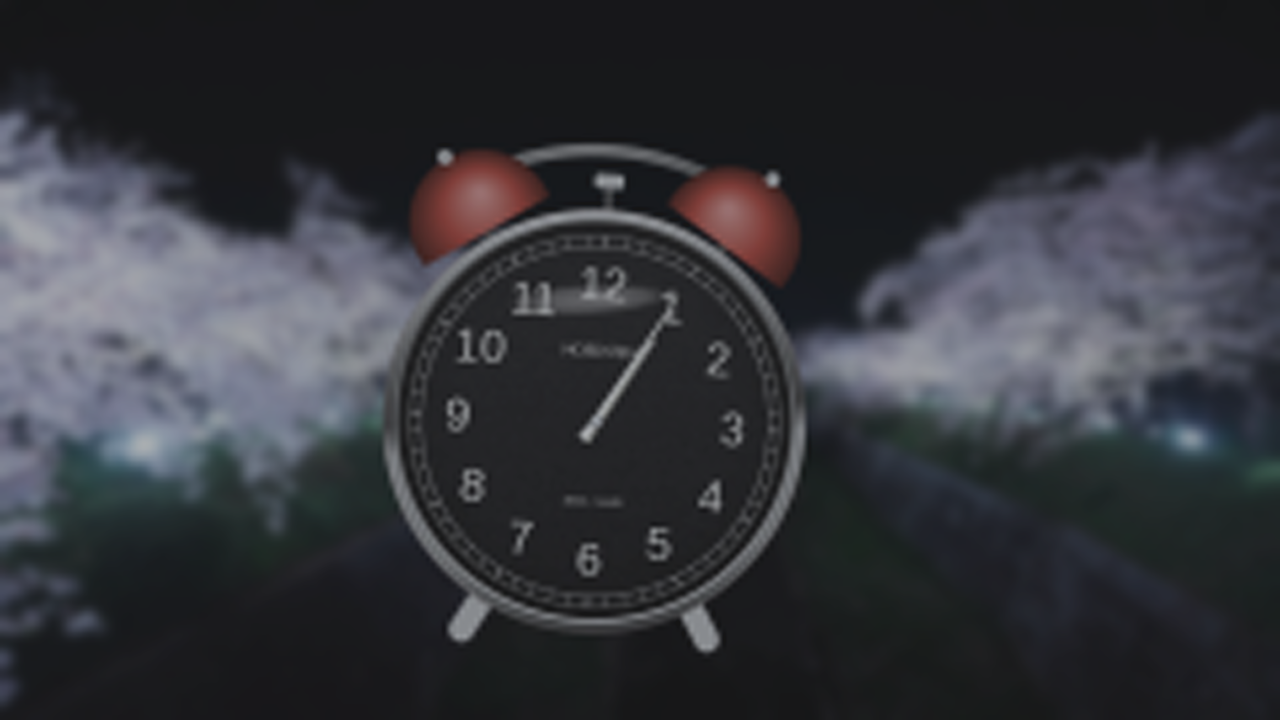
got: 1h05
